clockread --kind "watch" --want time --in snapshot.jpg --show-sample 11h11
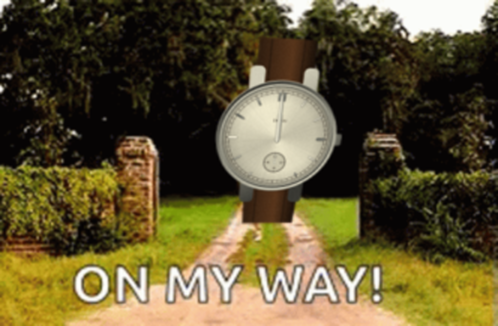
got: 12h00
